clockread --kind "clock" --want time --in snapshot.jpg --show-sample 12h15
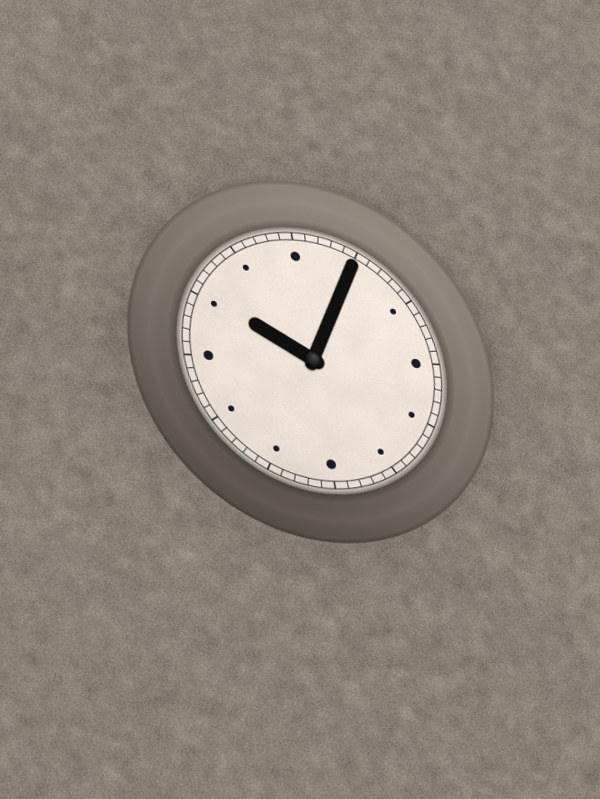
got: 10h05
